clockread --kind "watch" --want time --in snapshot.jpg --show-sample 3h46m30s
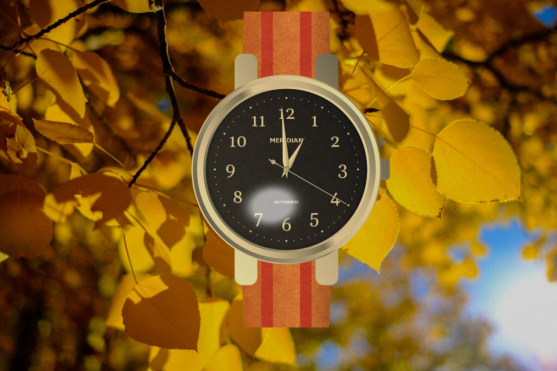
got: 12h59m20s
